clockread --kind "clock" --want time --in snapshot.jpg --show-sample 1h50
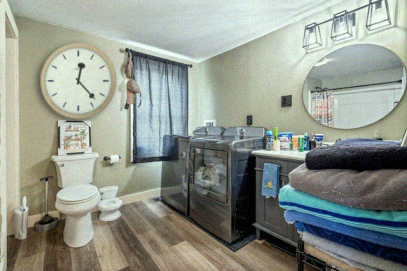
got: 12h23
